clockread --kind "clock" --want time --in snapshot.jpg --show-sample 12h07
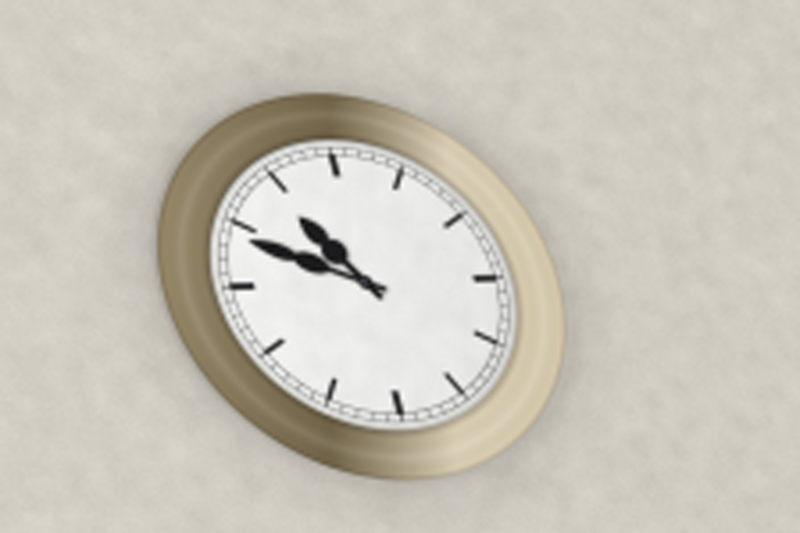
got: 10h49
